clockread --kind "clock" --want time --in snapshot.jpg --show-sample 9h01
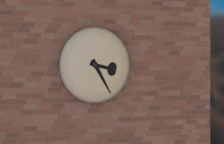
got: 3h25
